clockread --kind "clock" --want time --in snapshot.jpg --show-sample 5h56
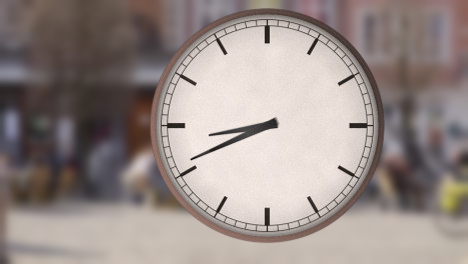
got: 8h41
